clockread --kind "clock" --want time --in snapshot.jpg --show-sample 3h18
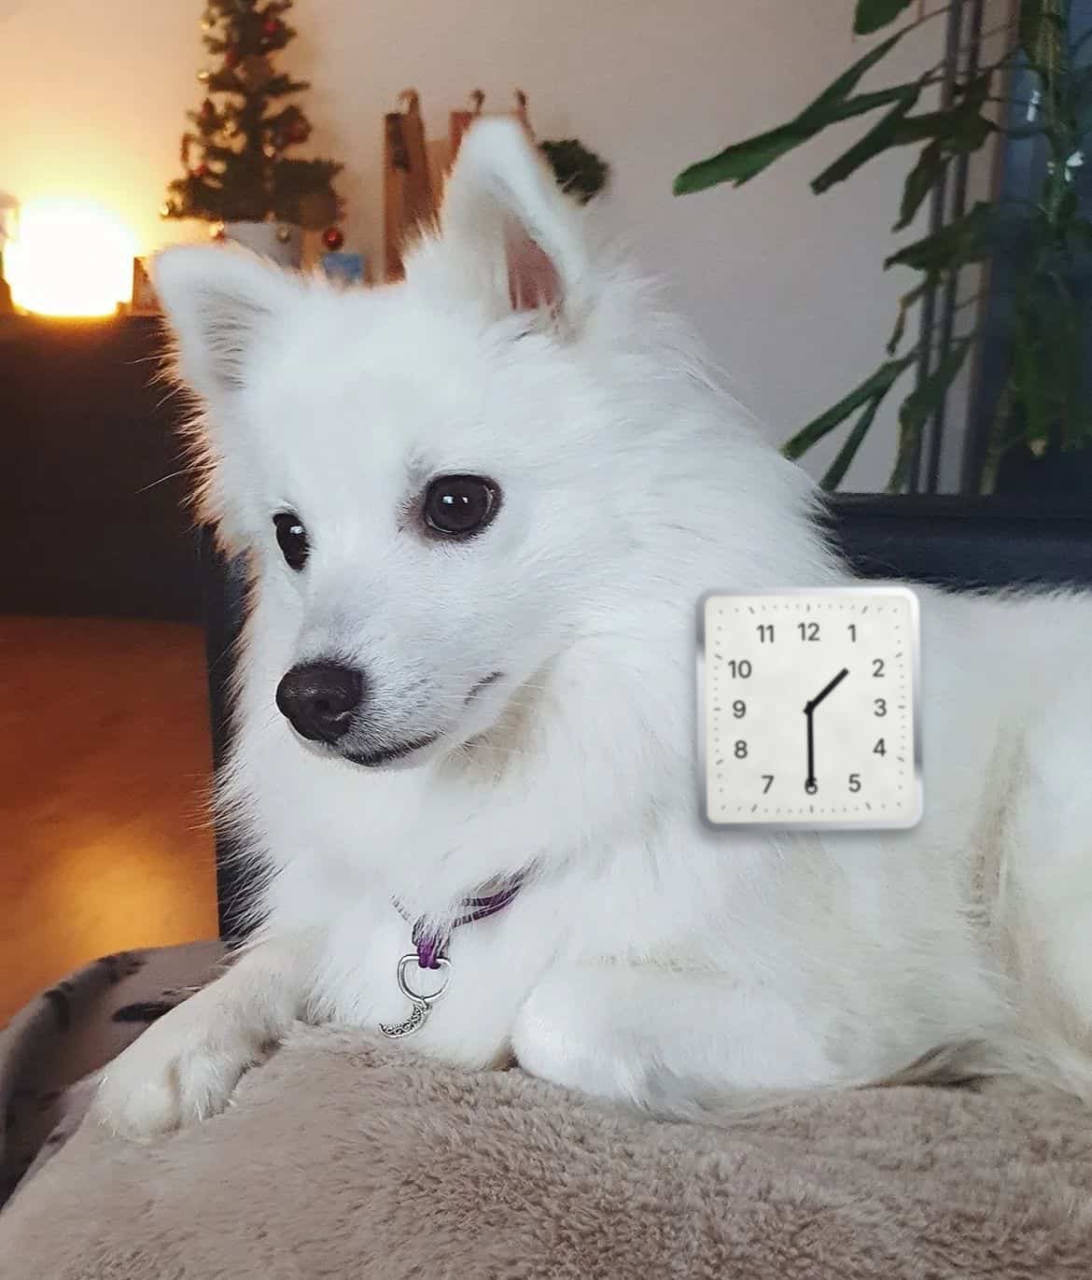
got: 1h30
